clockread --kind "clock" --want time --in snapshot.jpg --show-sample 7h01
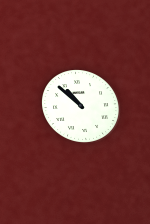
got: 10h53
